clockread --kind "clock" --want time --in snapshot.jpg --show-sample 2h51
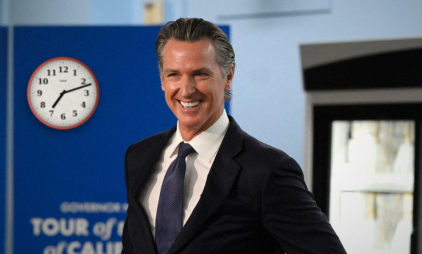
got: 7h12
